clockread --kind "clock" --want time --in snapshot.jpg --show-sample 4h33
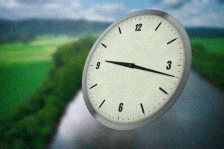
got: 9h17
